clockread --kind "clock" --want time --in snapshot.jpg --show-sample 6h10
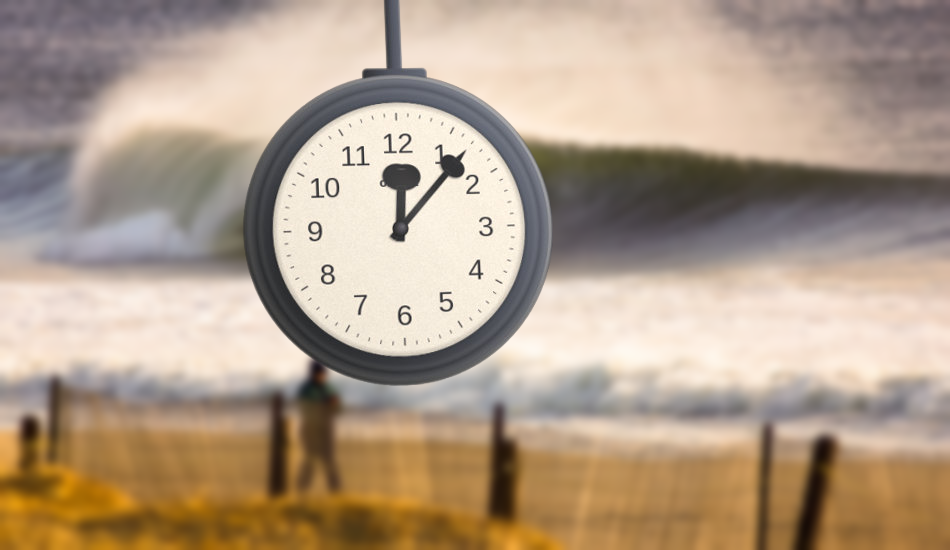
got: 12h07
